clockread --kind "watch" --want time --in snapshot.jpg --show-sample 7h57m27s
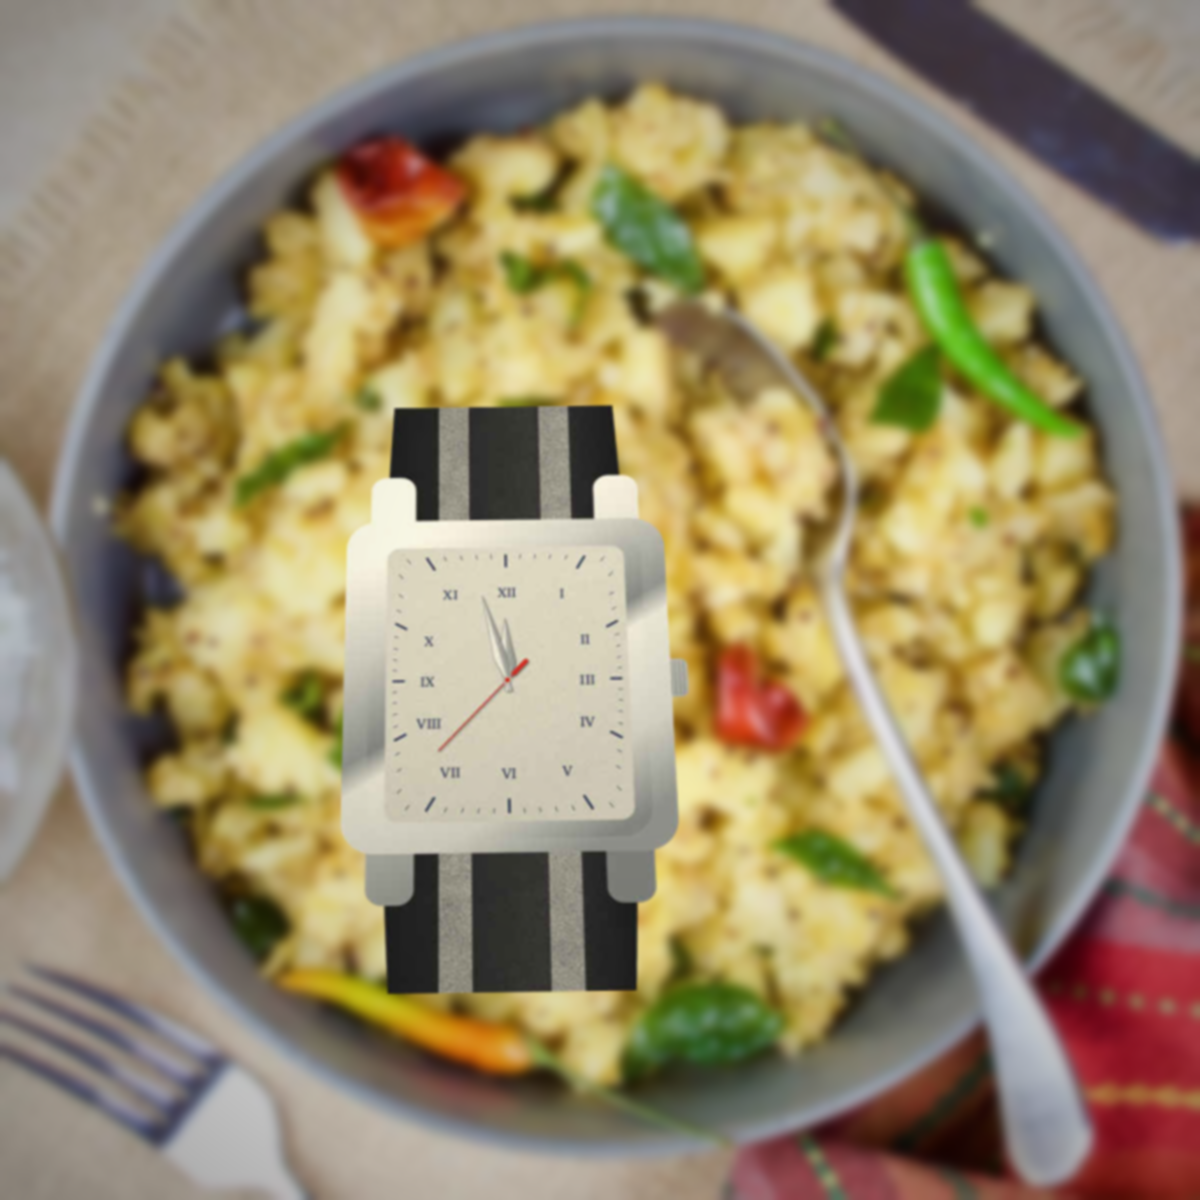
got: 11h57m37s
